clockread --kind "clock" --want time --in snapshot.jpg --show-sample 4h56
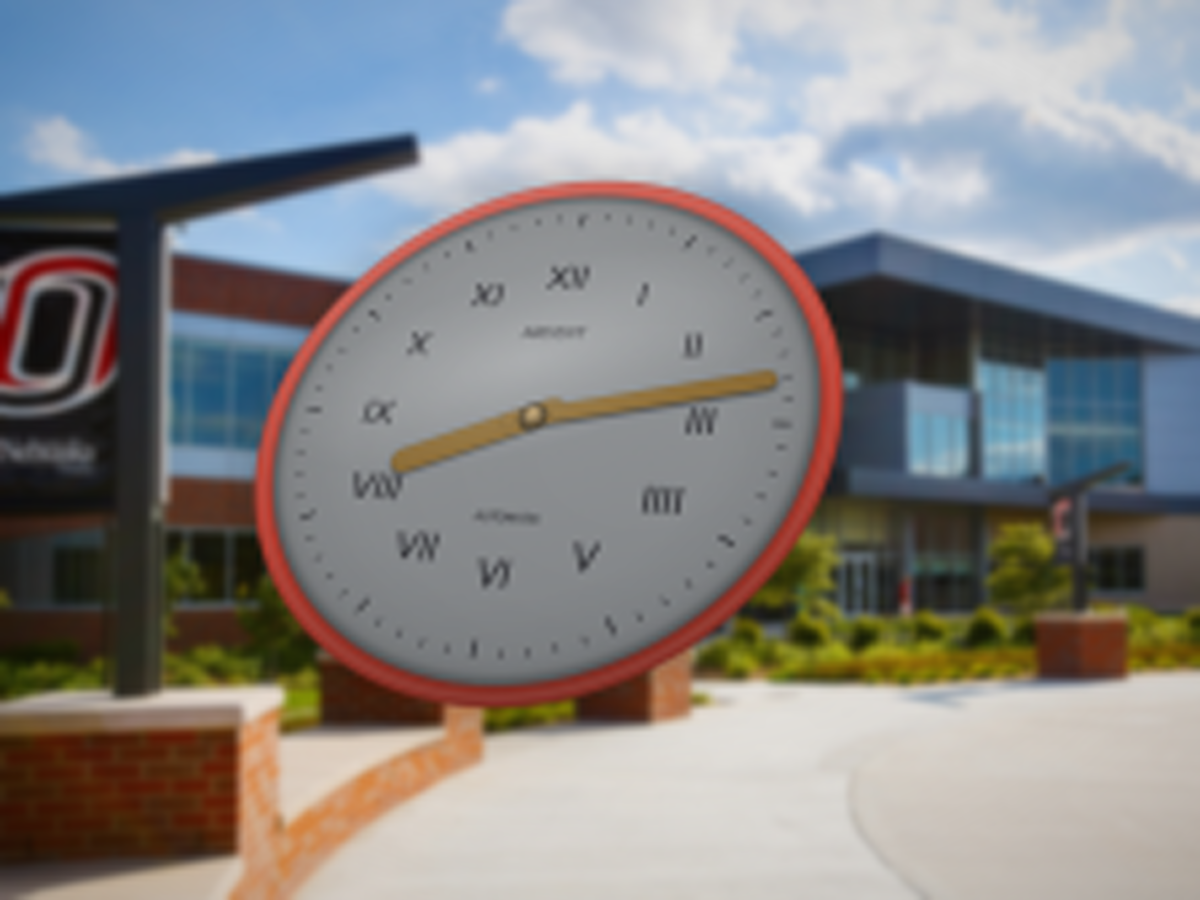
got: 8h13
